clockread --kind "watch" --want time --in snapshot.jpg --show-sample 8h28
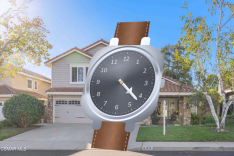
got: 4h22
